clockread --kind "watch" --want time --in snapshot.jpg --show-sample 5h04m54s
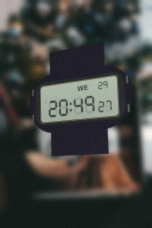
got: 20h49m27s
